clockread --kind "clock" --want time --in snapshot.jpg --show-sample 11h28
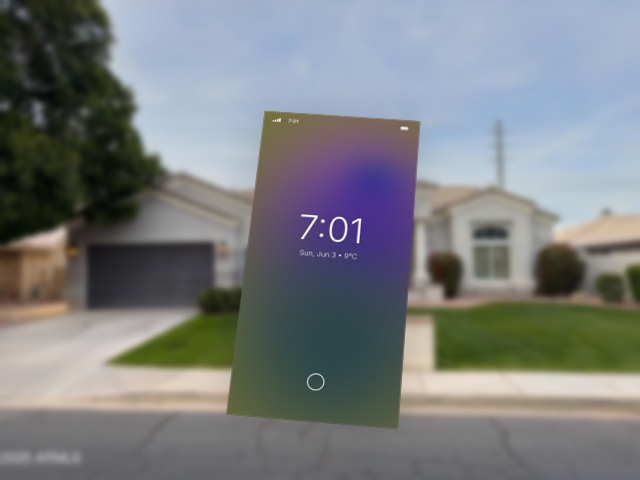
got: 7h01
